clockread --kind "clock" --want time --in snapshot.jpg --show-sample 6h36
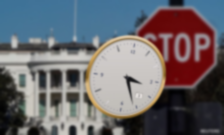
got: 3h26
